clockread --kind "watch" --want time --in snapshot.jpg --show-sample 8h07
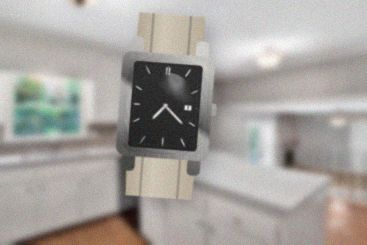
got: 7h22
